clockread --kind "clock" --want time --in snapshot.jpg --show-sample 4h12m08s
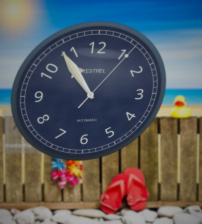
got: 10h54m06s
